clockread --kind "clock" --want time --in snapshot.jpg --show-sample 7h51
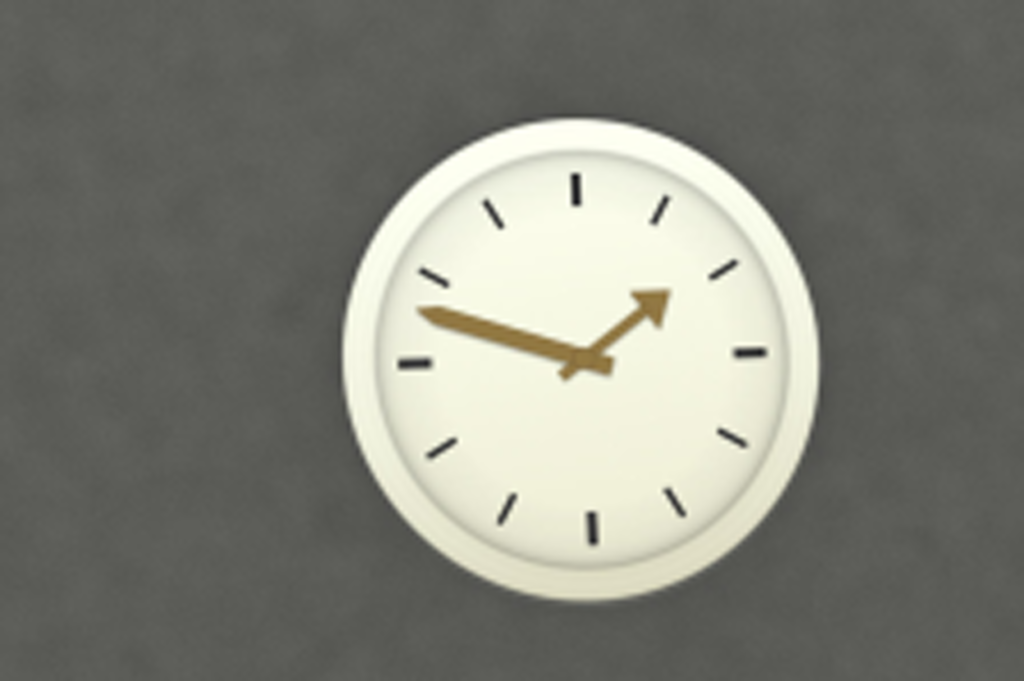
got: 1h48
